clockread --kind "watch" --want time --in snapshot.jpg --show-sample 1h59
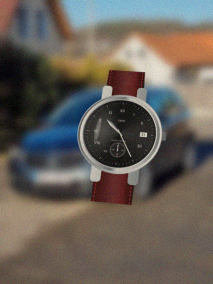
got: 10h25
